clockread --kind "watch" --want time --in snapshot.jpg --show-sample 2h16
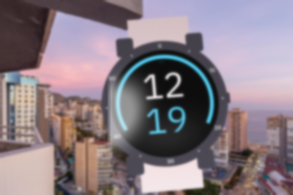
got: 12h19
